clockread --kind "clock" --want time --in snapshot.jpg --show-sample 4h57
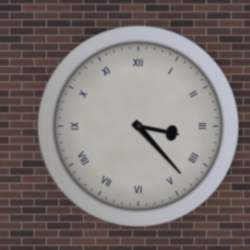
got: 3h23
